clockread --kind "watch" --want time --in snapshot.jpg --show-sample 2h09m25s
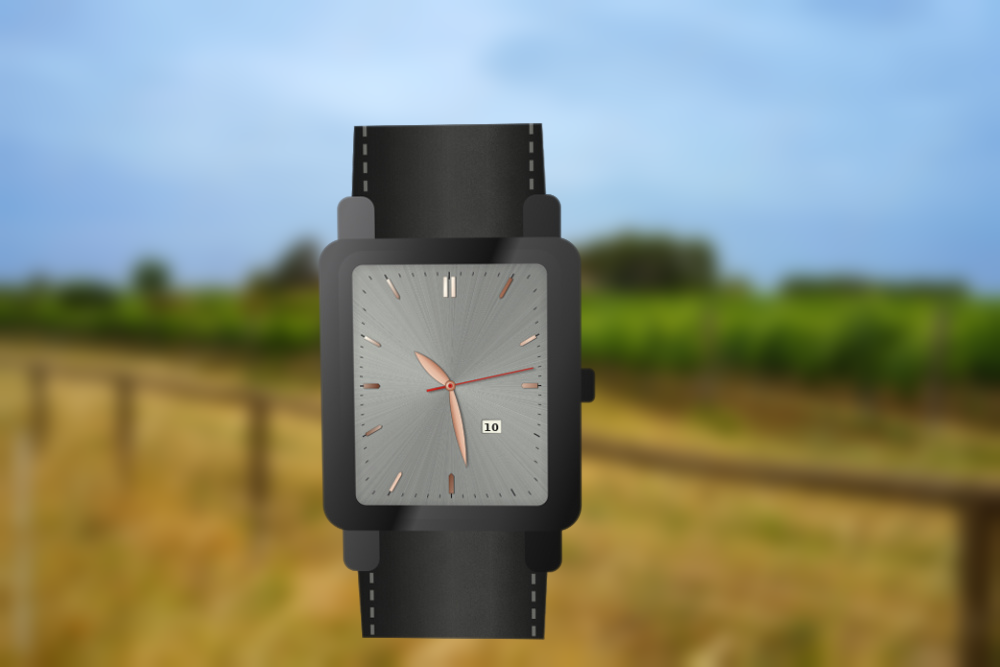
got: 10h28m13s
